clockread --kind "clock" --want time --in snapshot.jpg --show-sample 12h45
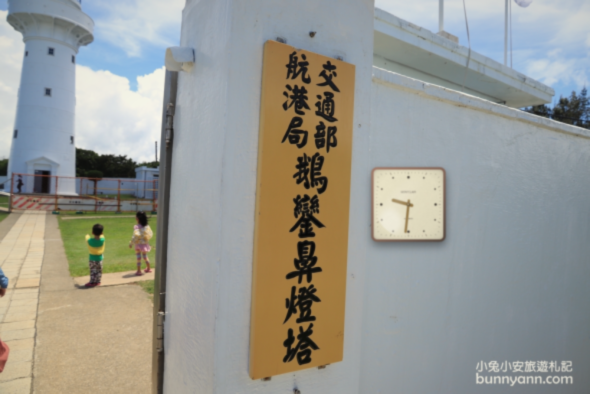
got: 9h31
